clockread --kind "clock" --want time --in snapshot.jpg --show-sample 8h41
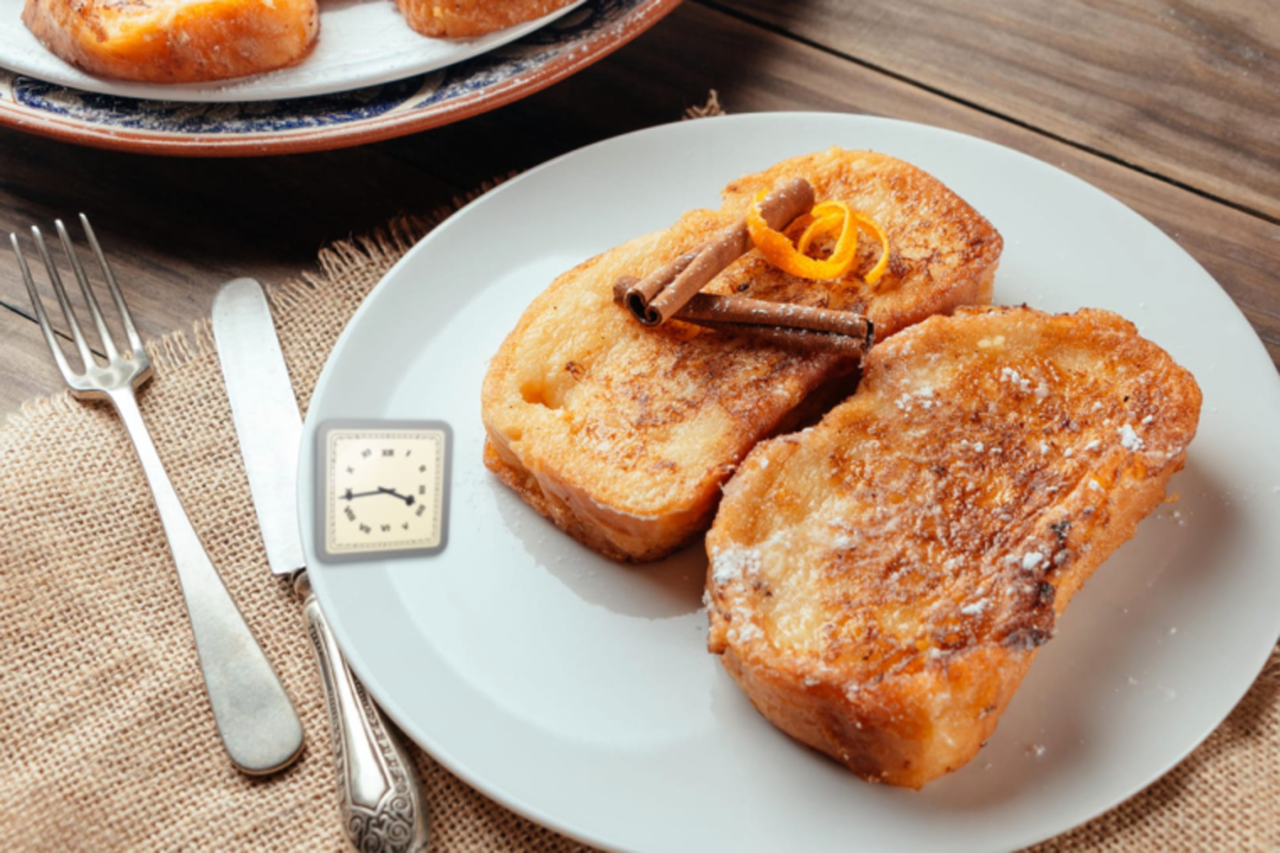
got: 3h44
